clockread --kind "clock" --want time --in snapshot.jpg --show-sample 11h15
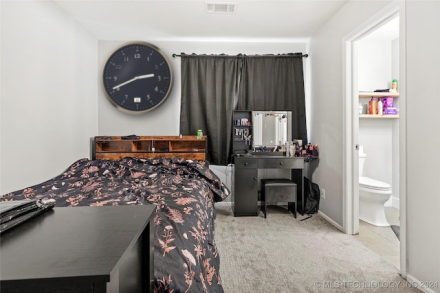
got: 2h41
